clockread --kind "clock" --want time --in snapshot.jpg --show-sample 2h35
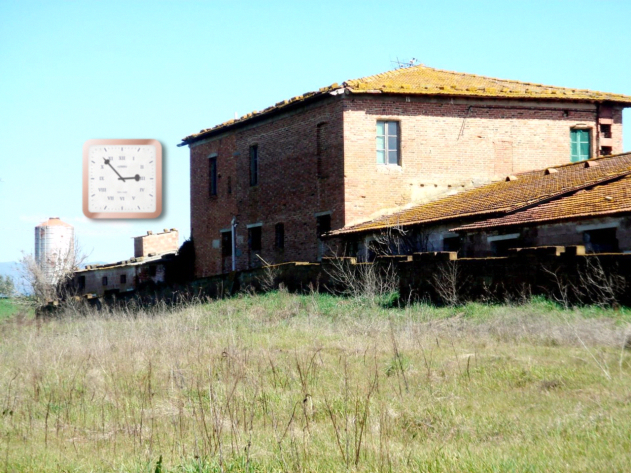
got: 2h53
